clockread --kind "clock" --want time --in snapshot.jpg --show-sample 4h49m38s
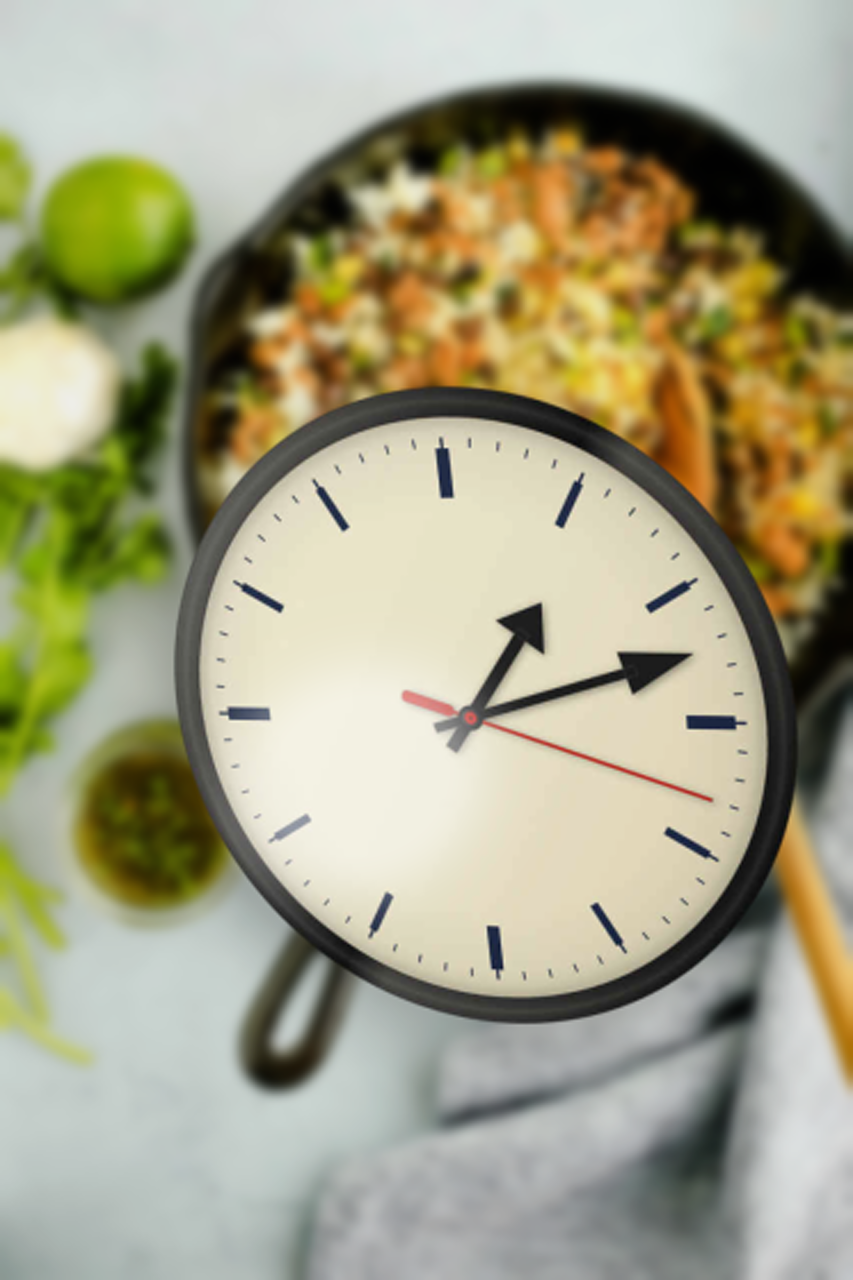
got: 1h12m18s
